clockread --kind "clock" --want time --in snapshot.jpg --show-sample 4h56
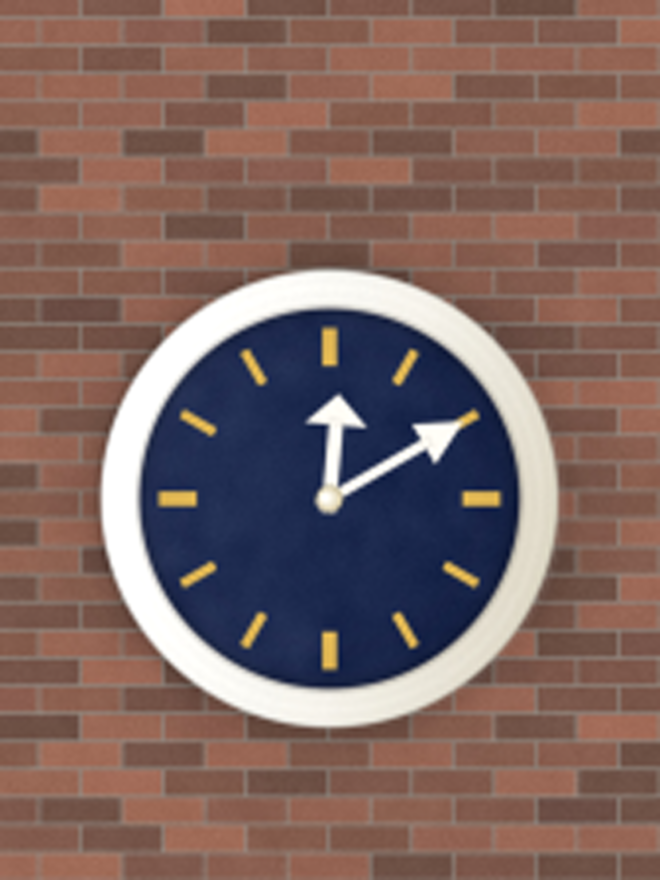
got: 12h10
